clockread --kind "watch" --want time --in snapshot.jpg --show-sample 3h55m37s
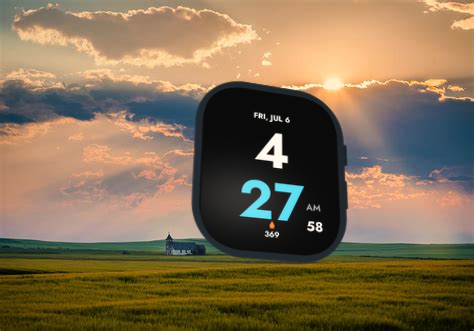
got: 4h27m58s
